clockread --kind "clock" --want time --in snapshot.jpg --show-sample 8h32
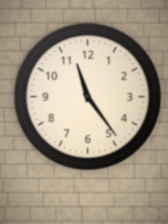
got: 11h24
